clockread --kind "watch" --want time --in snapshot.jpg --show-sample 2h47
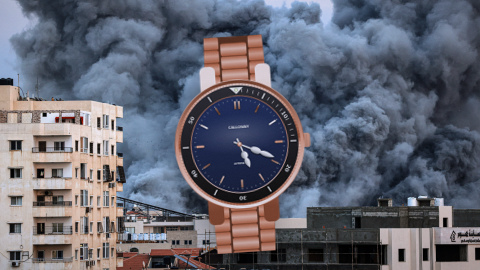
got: 5h19
